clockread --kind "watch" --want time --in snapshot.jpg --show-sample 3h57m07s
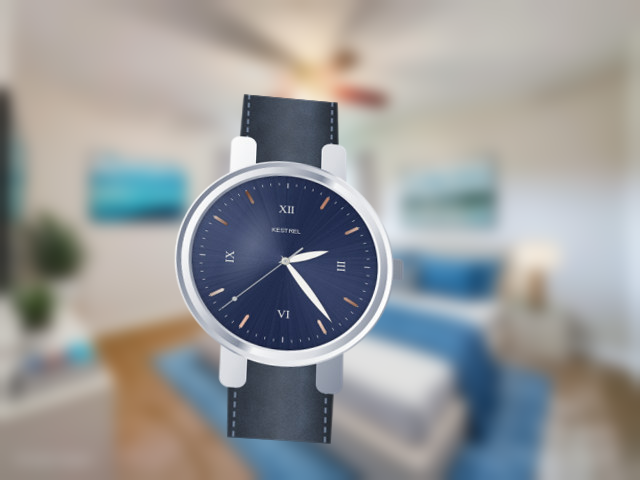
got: 2h23m38s
